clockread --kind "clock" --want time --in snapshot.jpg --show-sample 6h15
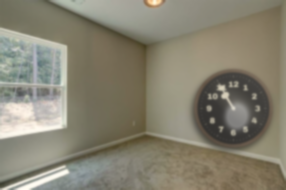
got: 10h55
